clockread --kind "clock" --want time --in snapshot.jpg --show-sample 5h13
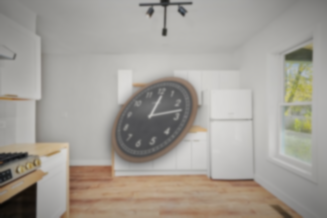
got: 12h13
